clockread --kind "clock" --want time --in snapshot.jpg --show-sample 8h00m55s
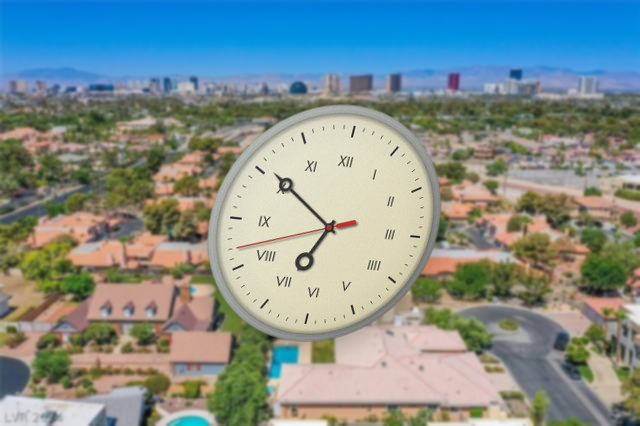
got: 6h50m42s
